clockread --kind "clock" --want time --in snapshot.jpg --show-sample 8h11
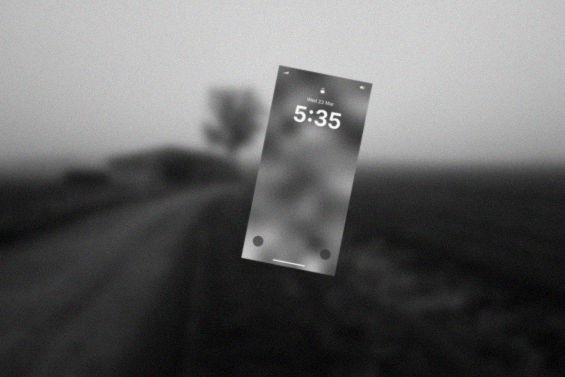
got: 5h35
